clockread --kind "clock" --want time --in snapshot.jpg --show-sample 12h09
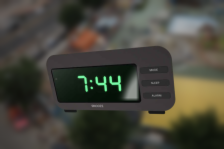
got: 7h44
